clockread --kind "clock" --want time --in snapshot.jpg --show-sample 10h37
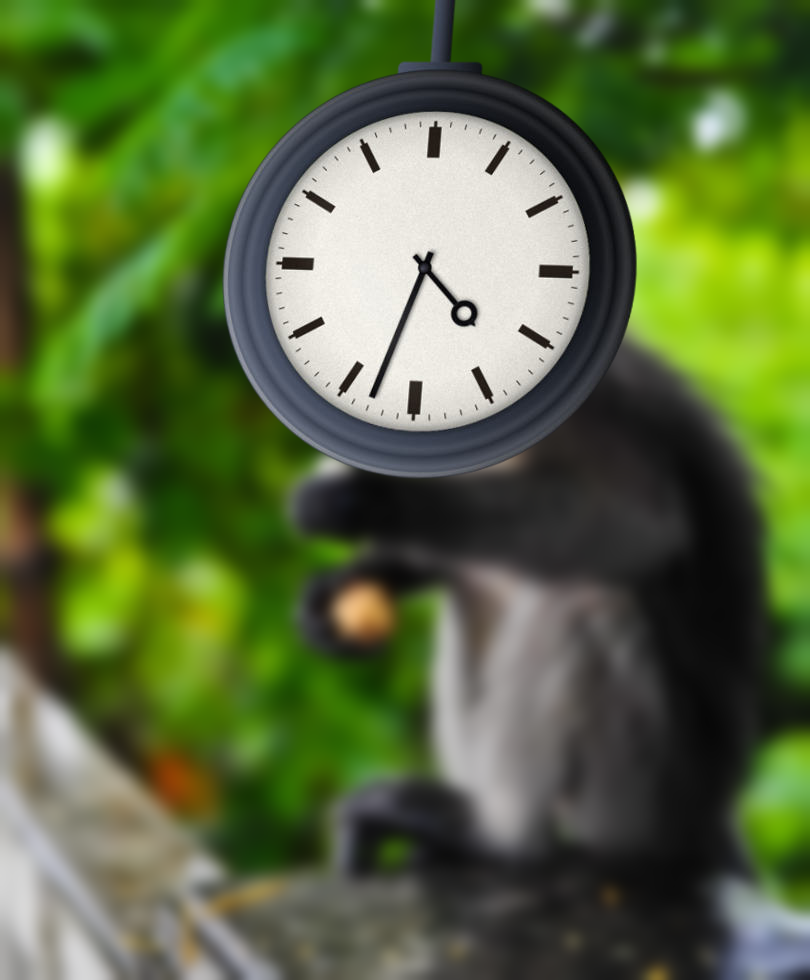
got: 4h33
